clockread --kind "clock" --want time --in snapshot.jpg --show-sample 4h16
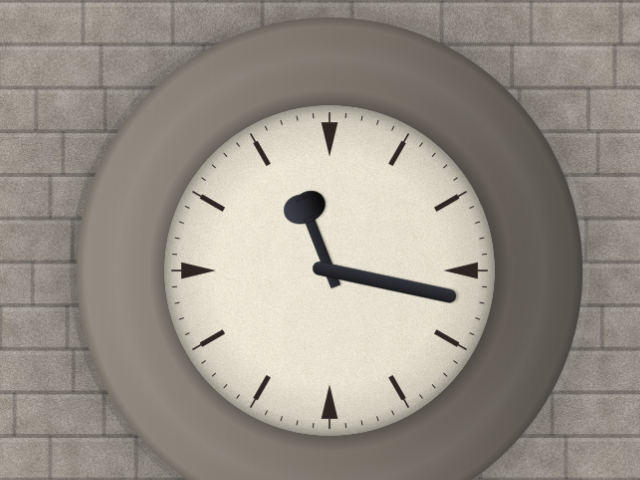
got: 11h17
